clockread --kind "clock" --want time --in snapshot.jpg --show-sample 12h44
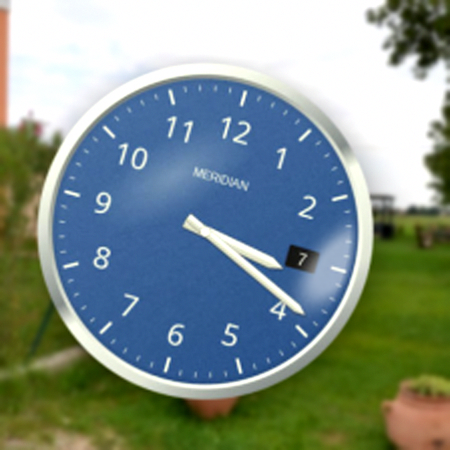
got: 3h19
